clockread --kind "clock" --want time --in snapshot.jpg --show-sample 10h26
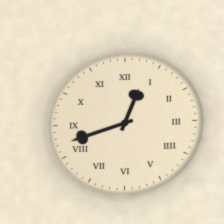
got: 12h42
